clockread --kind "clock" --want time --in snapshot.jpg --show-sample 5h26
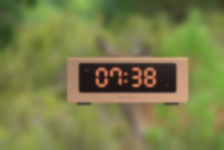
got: 7h38
